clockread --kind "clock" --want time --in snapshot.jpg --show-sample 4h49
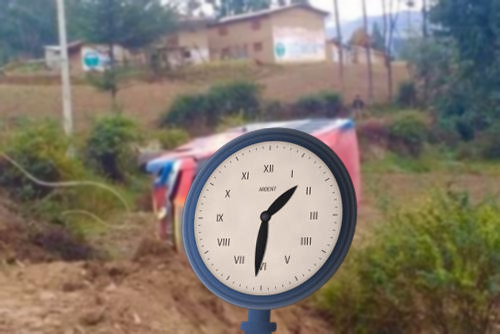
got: 1h31
